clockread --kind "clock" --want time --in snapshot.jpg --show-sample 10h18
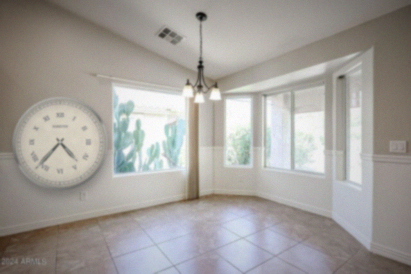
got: 4h37
